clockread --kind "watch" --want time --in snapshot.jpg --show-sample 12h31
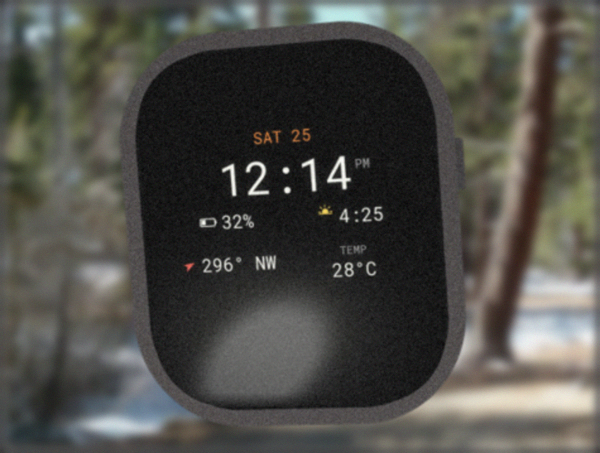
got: 12h14
